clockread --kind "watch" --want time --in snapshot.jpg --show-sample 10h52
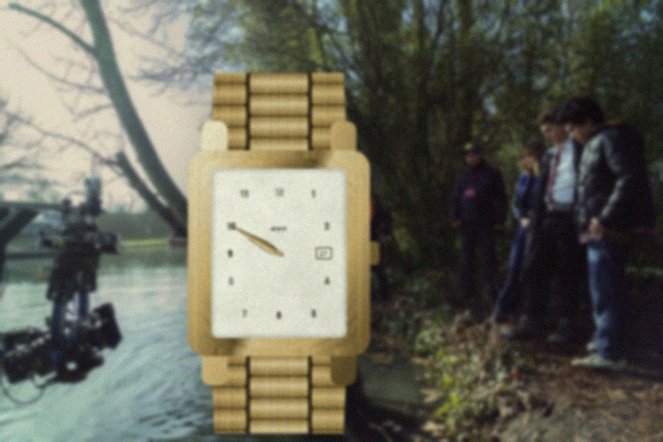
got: 9h50
